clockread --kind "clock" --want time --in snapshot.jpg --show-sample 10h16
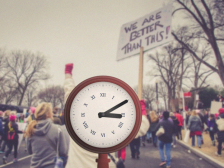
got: 3h10
